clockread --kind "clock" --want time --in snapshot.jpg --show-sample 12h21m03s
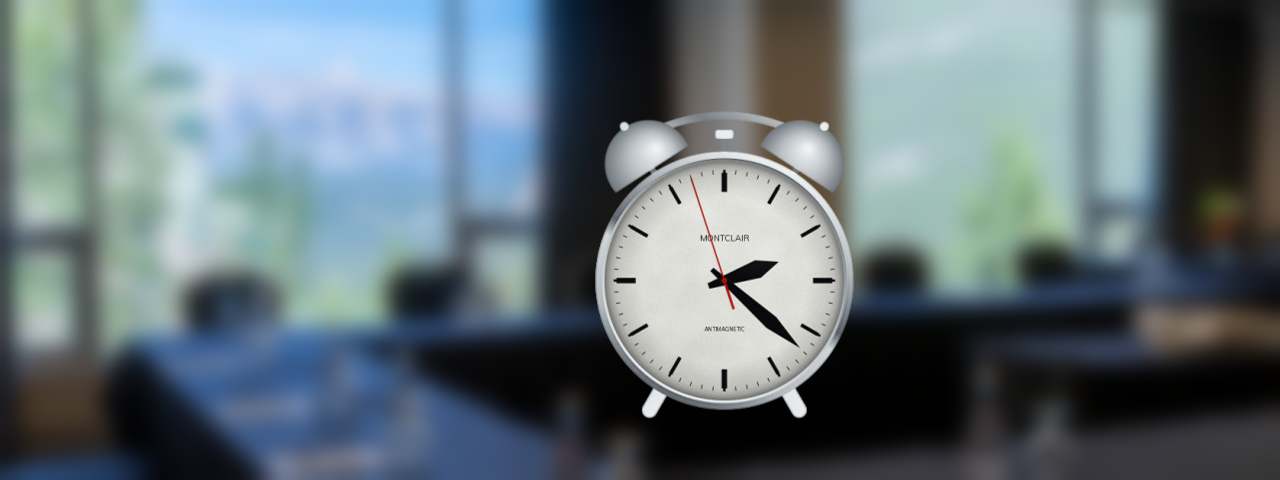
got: 2h21m57s
